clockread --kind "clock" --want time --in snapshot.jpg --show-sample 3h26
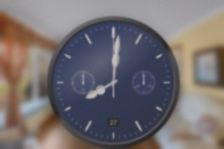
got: 8h01
